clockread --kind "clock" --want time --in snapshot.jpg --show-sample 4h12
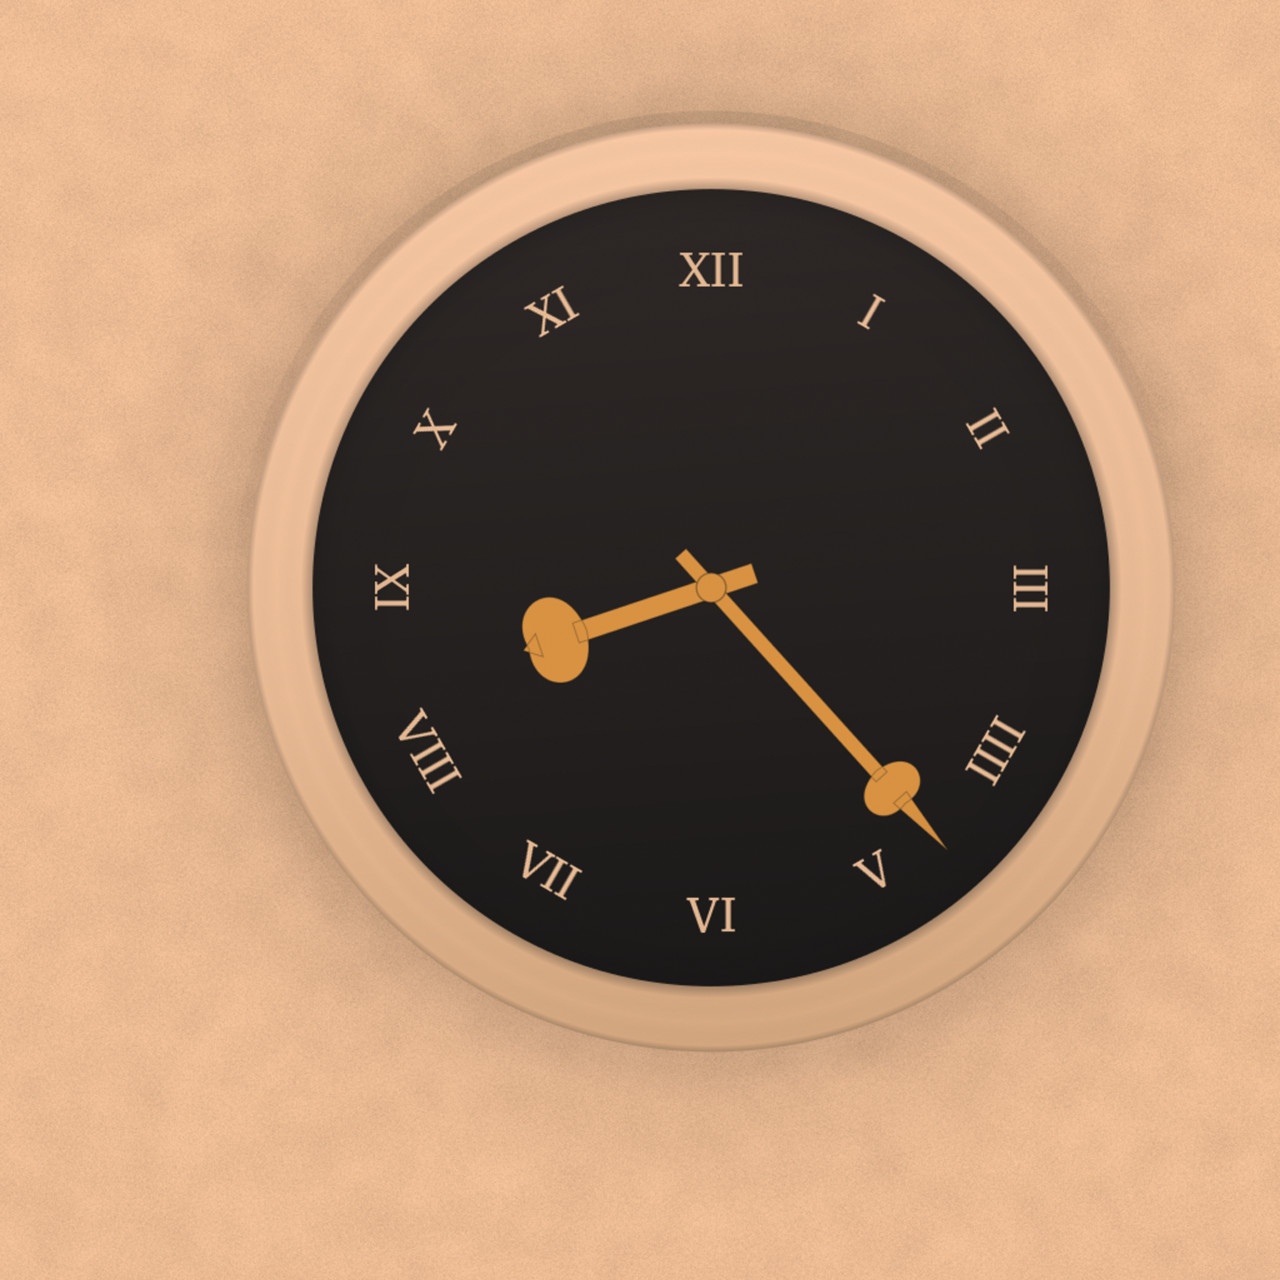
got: 8h23
